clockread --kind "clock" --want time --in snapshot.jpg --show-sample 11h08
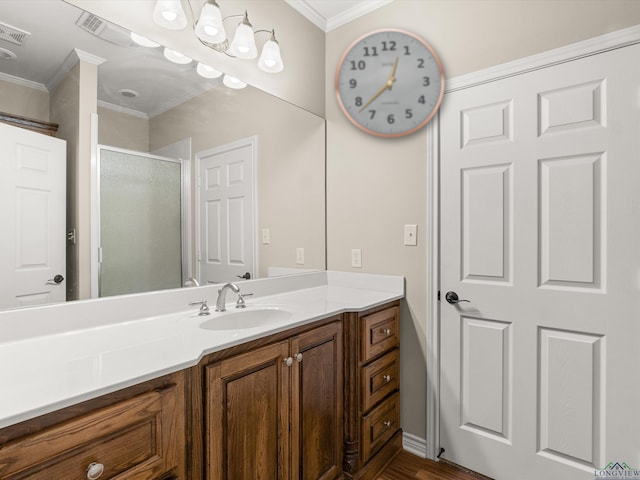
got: 12h38
